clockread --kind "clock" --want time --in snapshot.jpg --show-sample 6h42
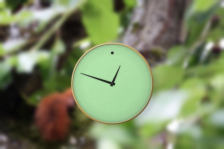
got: 12h48
